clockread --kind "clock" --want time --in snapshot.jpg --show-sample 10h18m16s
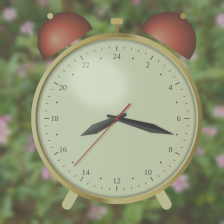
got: 16h17m37s
